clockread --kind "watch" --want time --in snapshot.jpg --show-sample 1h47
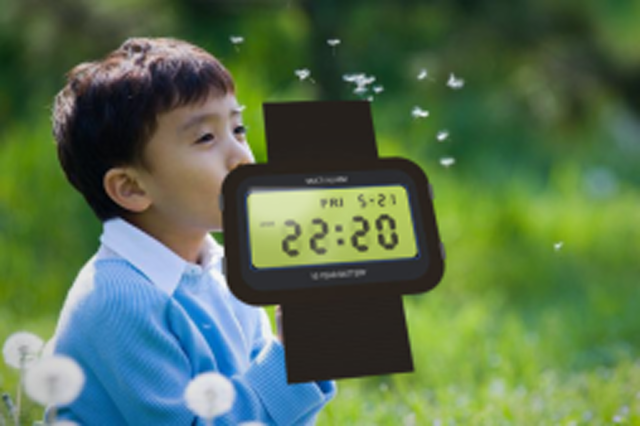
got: 22h20
